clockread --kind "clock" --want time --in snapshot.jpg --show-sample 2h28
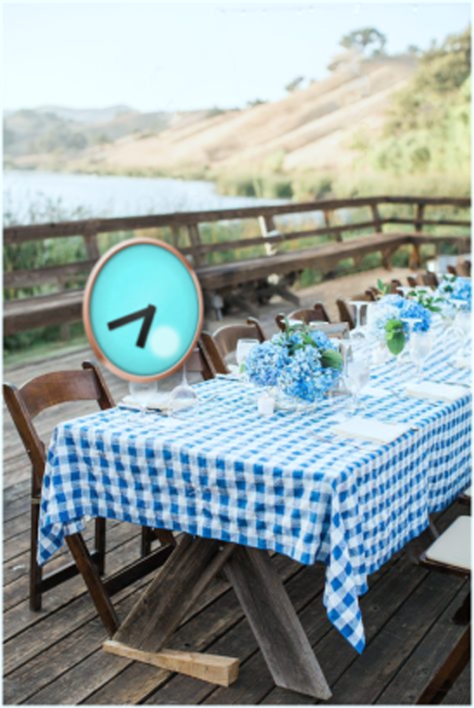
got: 6h42
